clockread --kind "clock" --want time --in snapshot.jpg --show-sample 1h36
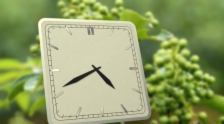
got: 4h41
